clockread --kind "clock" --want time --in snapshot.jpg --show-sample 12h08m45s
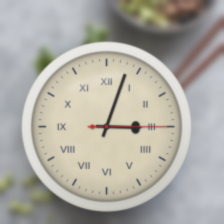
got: 3h03m15s
